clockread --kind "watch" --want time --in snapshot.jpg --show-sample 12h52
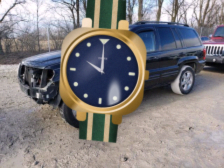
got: 10h00
